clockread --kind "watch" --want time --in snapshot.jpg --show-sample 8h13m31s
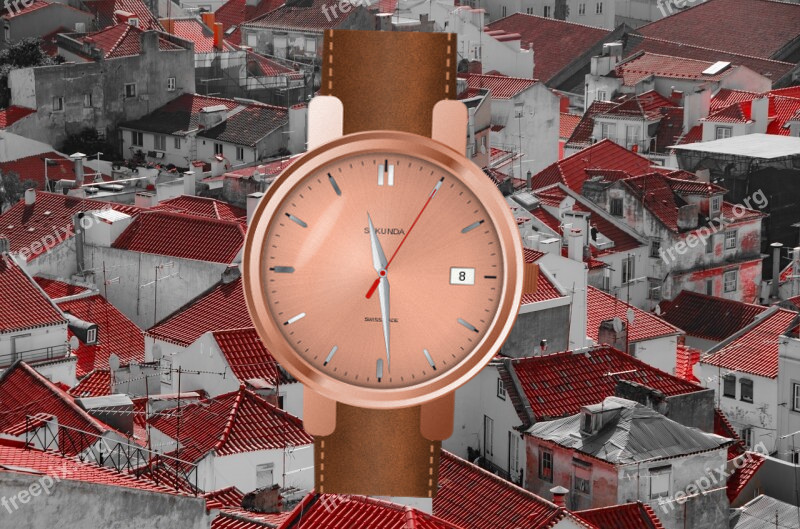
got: 11h29m05s
